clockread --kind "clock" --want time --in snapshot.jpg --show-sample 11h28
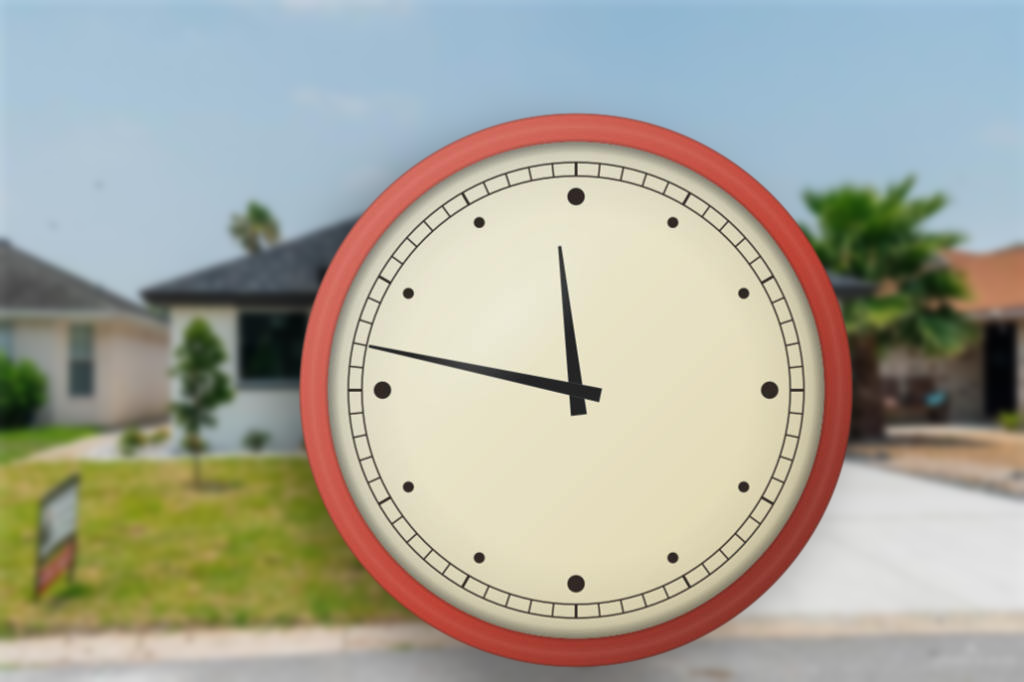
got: 11h47
